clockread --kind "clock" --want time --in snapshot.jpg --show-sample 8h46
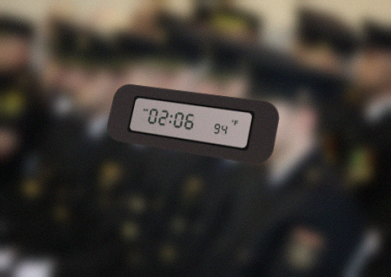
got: 2h06
